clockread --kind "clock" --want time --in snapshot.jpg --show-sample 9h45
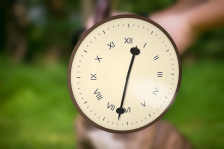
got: 12h32
